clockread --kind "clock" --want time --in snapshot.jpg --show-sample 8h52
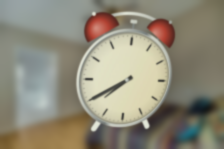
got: 7h40
